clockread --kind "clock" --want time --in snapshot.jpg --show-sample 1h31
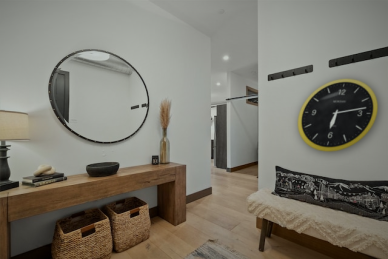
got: 6h13
